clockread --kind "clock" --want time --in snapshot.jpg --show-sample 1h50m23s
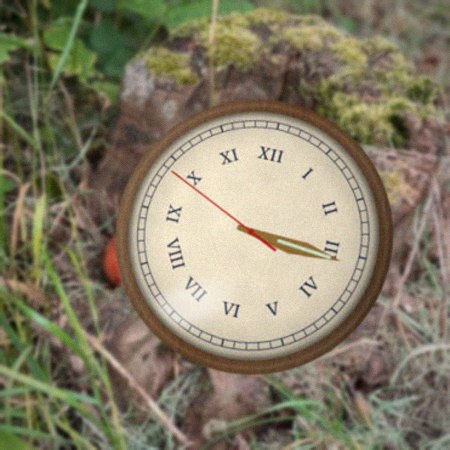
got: 3h15m49s
